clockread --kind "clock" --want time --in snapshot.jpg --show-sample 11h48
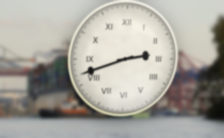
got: 2h42
